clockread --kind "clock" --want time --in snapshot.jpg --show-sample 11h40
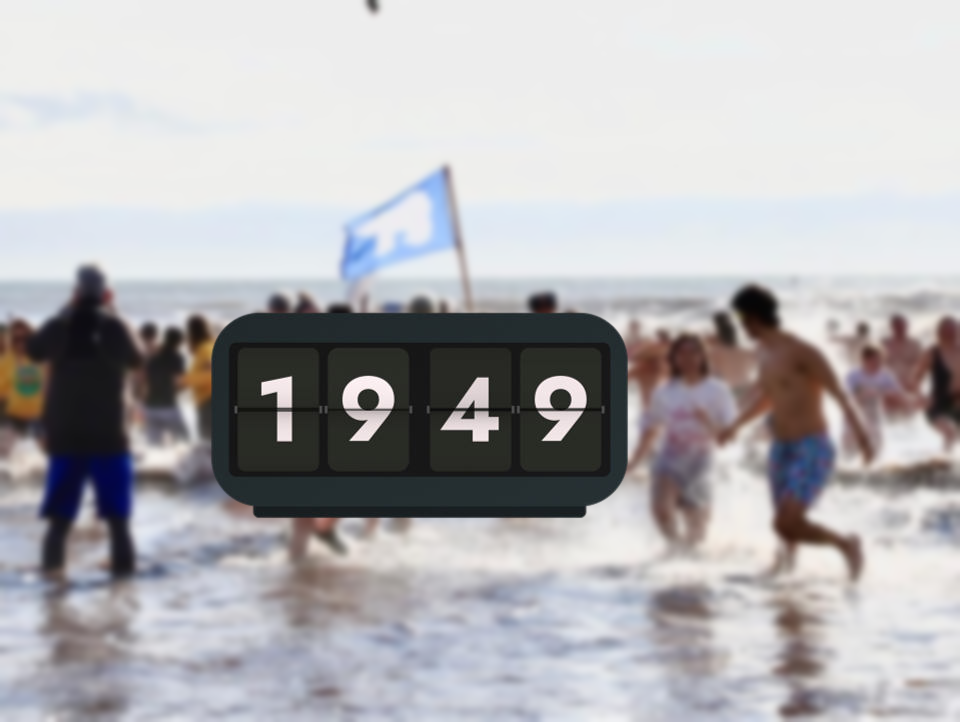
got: 19h49
